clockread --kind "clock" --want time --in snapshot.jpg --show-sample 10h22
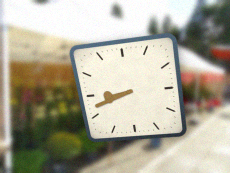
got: 8h42
